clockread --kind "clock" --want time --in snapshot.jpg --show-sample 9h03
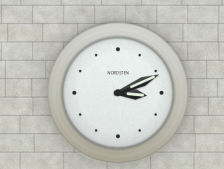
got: 3h11
